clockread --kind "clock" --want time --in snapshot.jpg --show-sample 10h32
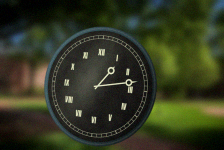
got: 1h13
